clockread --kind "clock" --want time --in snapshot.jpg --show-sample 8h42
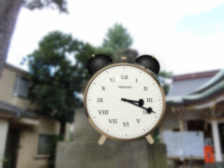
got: 3h19
